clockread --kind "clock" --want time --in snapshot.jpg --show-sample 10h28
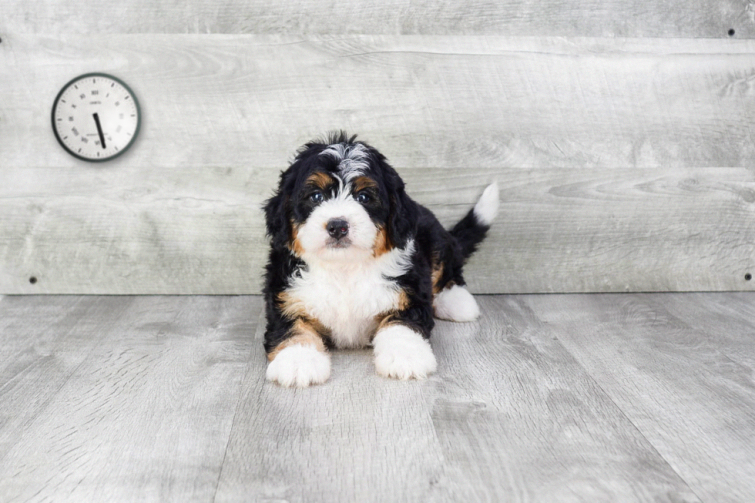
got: 5h28
